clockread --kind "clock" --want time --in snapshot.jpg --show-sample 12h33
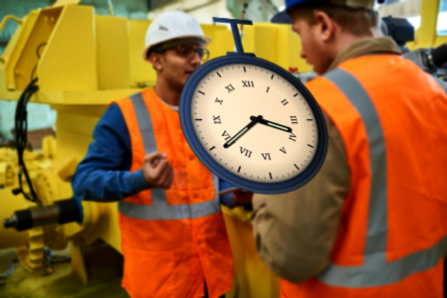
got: 3h39
